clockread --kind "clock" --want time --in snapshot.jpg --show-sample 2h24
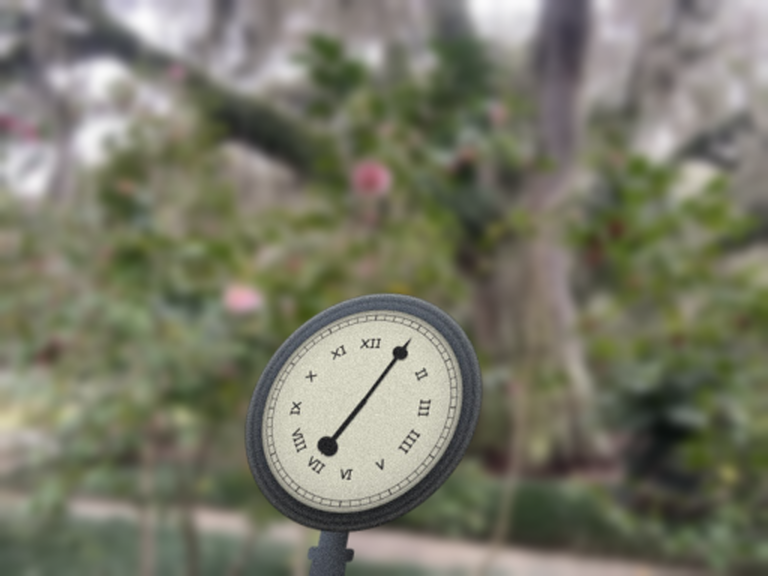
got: 7h05
